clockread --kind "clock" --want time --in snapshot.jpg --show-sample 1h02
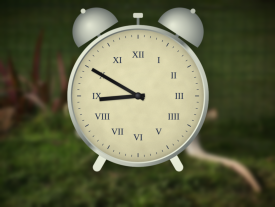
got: 8h50
